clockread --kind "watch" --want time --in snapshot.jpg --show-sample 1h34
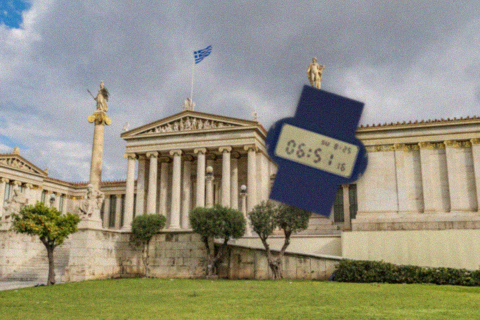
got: 6h51
